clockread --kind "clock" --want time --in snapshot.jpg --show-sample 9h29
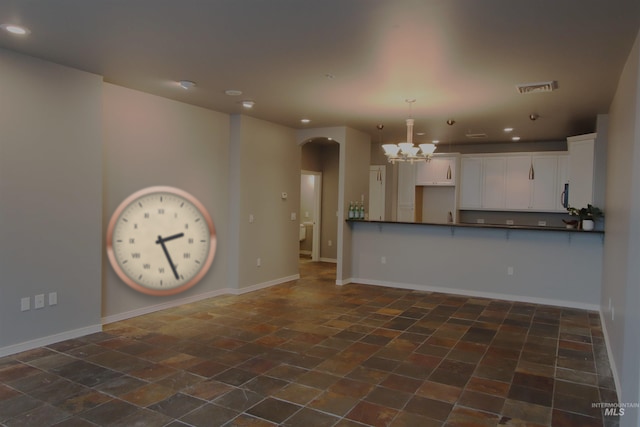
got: 2h26
